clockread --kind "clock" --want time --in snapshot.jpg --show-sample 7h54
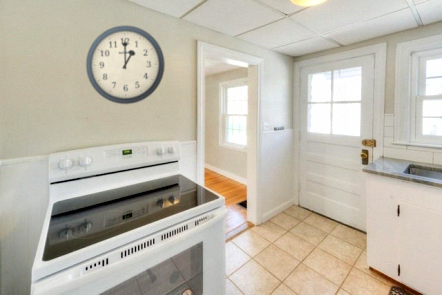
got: 1h00
